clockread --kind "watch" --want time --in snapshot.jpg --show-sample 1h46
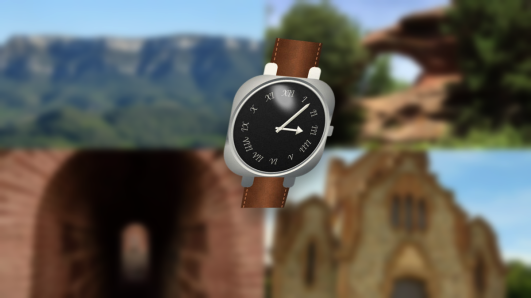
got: 3h07
